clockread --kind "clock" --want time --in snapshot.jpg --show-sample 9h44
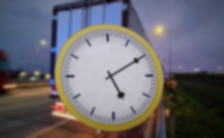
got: 5h10
